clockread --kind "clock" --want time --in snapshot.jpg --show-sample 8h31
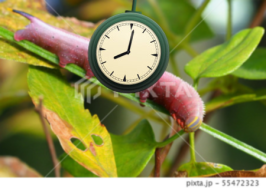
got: 8h01
